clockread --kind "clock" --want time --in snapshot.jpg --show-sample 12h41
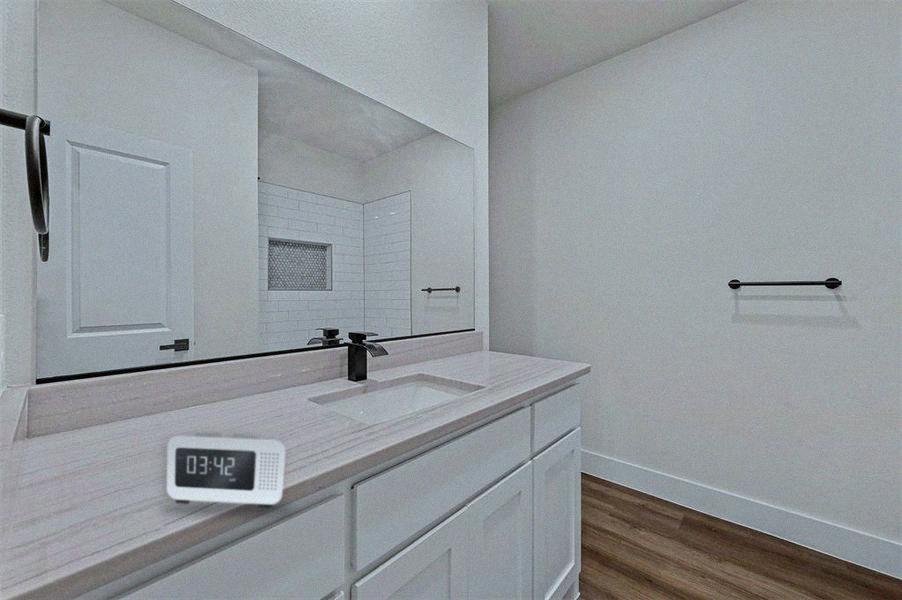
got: 3h42
